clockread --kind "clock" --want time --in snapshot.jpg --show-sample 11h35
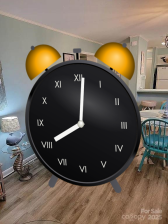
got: 8h01
